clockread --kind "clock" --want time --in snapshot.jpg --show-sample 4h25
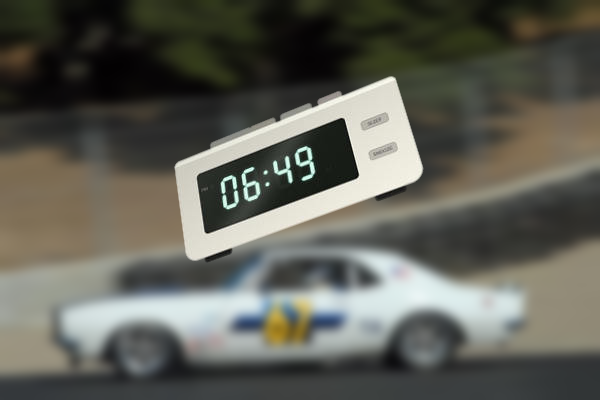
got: 6h49
